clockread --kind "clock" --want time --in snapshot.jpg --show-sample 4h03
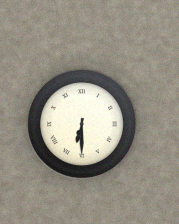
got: 6h30
